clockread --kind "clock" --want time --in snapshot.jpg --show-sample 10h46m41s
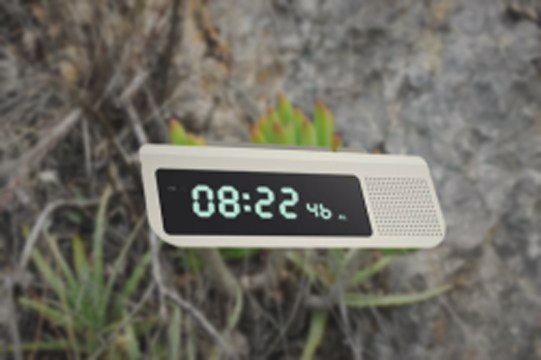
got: 8h22m46s
